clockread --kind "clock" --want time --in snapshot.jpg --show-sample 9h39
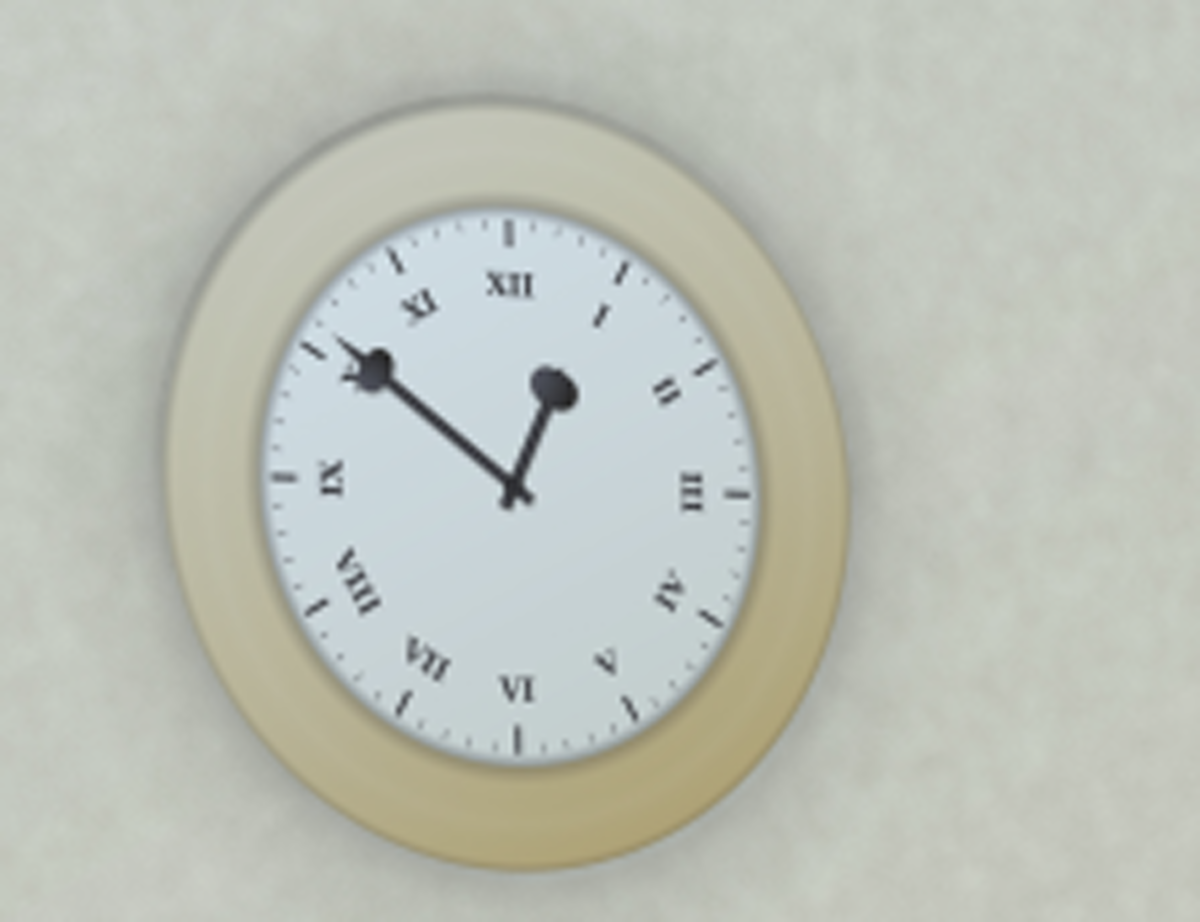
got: 12h51
